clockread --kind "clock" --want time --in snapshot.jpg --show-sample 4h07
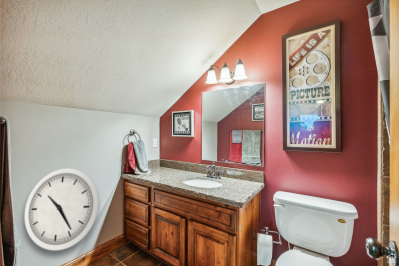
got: 10h24
